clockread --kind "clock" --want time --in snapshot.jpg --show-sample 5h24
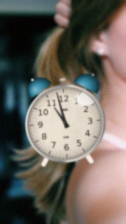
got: 10h58
